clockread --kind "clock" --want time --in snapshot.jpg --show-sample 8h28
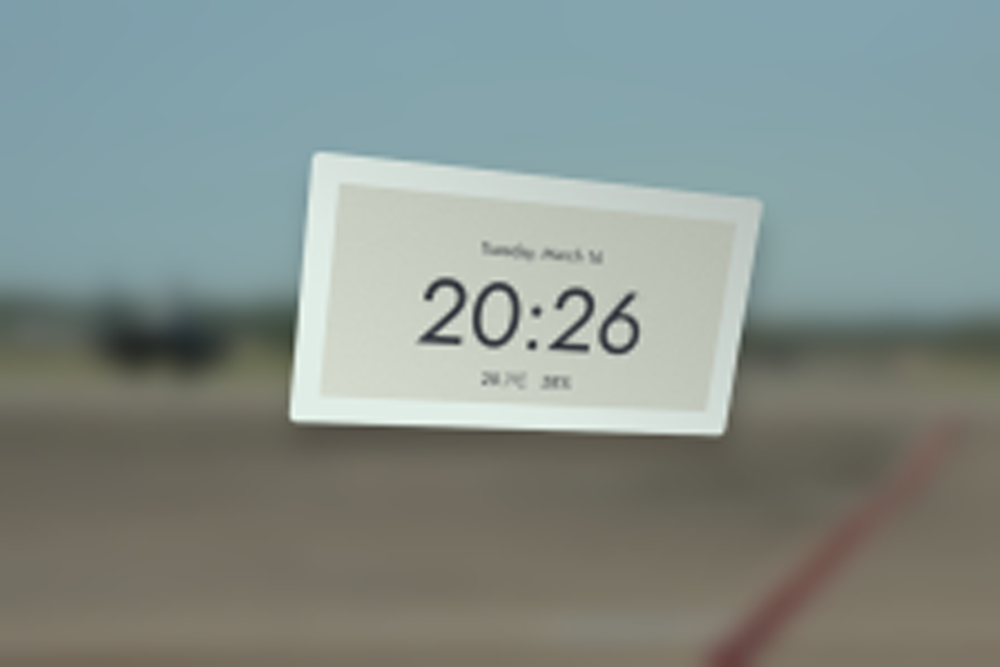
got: 20h26
